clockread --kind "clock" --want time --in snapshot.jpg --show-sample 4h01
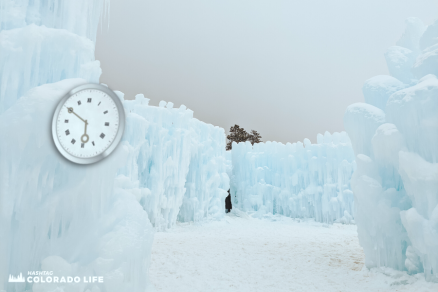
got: 5h50
